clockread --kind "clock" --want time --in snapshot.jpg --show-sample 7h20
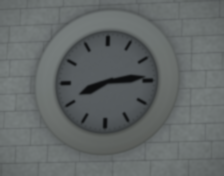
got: 8h14
